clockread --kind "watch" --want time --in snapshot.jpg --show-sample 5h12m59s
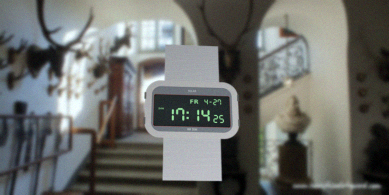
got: 17h14m25s
